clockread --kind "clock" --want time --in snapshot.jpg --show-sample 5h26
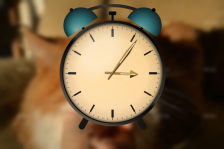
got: 3h06
